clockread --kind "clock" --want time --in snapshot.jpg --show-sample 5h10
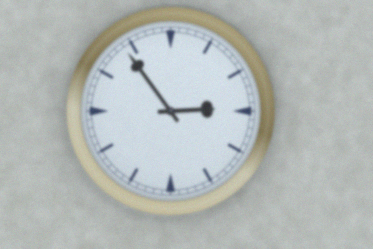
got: 2h54
